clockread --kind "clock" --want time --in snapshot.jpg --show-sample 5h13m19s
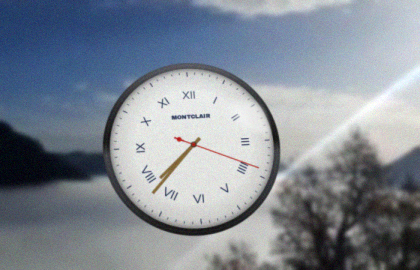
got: 7h37m19s
